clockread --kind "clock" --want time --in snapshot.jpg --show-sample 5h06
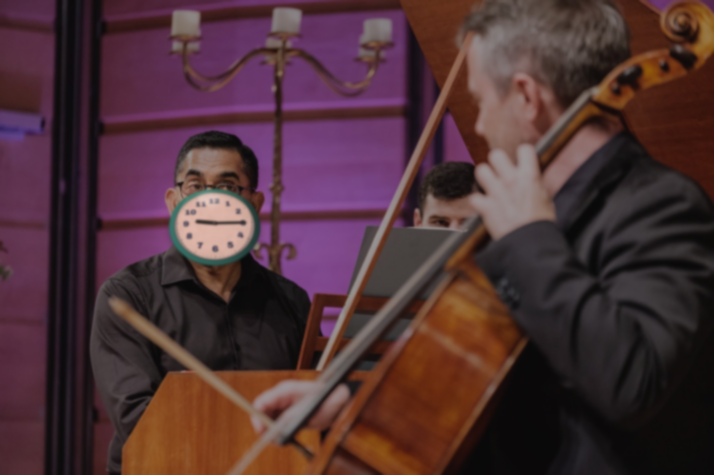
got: 9h15
